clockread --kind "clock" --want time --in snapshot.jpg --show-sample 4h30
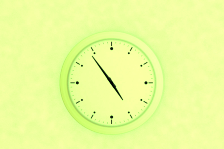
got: 4h54
